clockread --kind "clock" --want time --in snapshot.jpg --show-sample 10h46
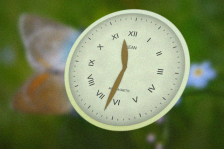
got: 11h32
